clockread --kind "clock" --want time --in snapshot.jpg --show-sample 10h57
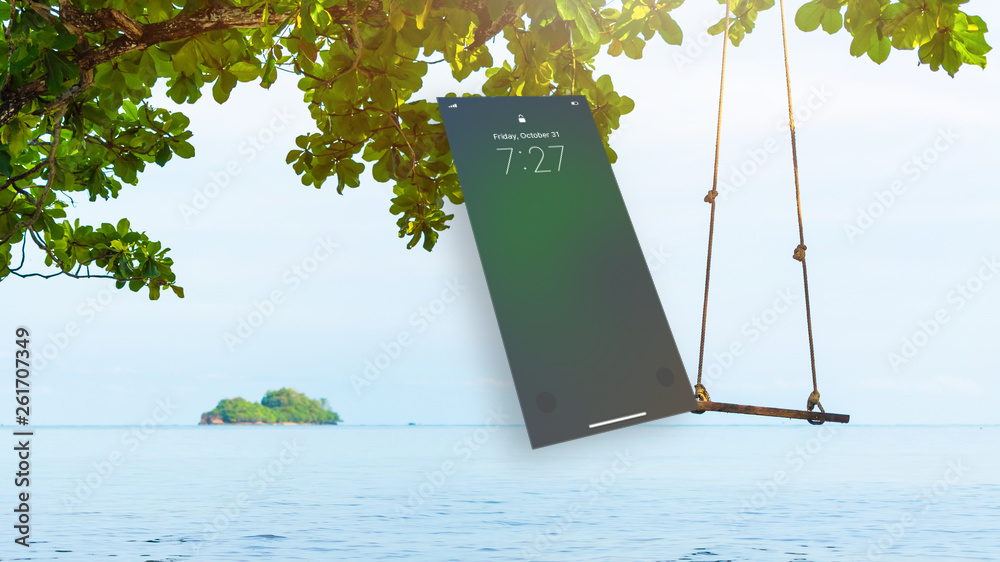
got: 7h27
